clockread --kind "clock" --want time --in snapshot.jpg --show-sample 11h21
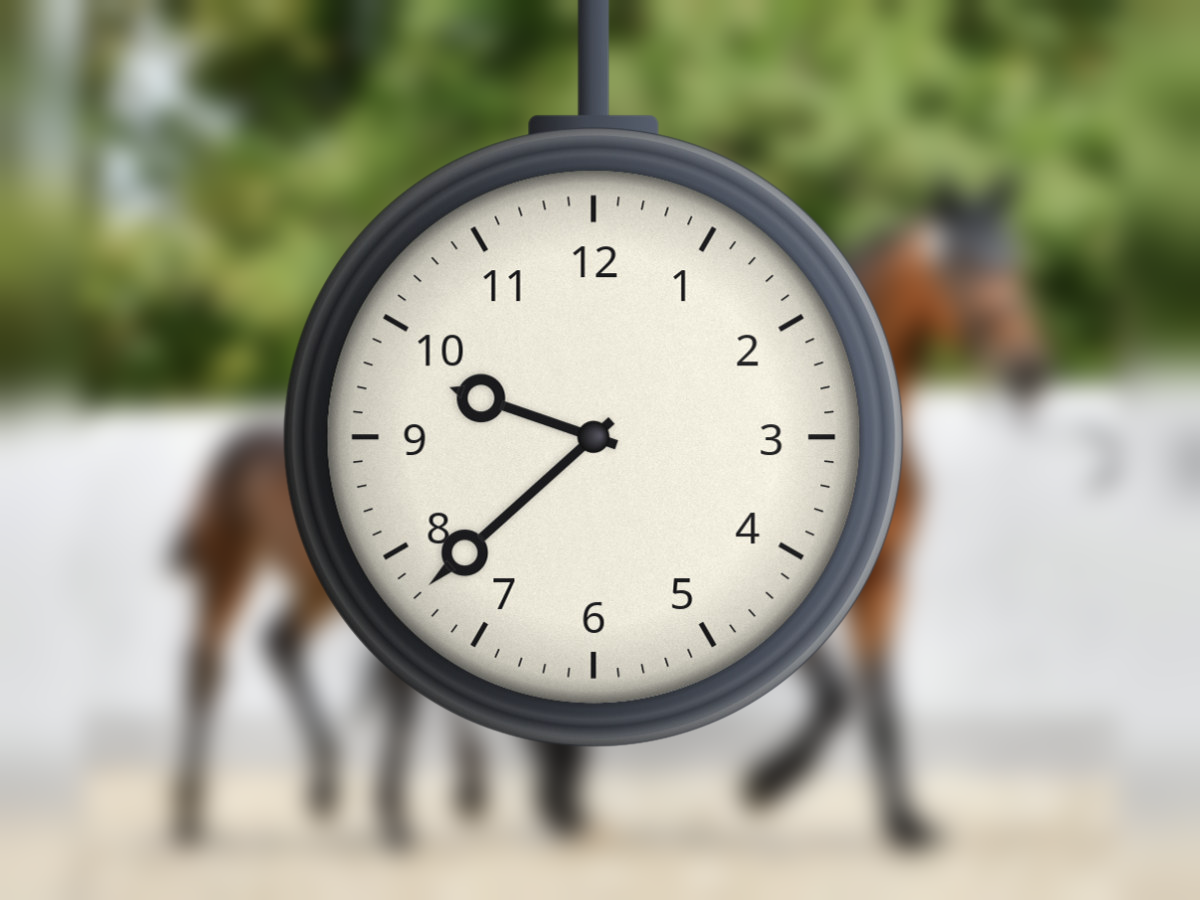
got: 9h38
